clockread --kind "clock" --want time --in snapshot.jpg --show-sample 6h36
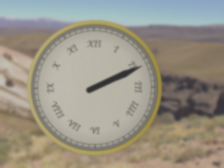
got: 2h11
